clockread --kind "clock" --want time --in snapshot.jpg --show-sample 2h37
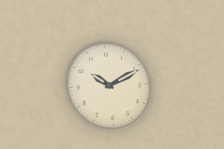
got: 10h11
